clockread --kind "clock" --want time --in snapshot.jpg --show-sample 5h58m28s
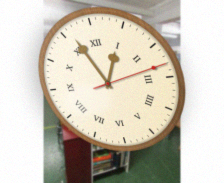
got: 12h56m13s
